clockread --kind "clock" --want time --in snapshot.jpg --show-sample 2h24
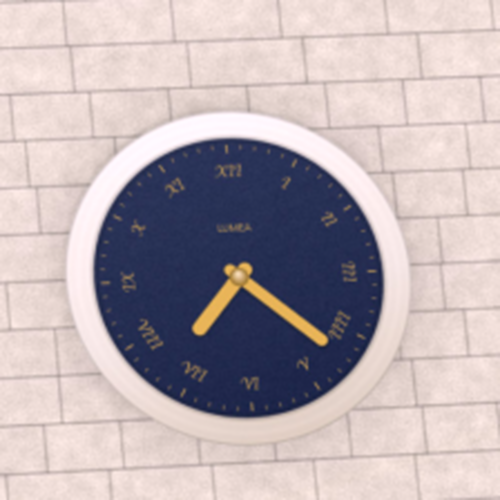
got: 7h22
